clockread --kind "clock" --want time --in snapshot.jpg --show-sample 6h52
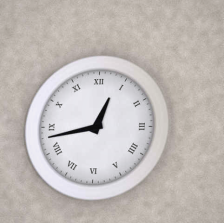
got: 12h43
